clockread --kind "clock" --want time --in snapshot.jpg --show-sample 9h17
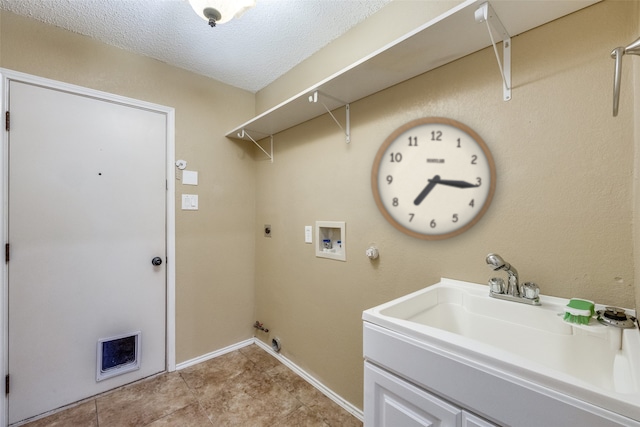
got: 7h16
